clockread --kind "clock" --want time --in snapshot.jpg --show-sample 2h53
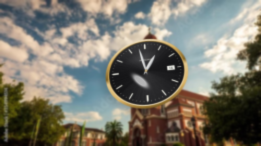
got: 12h58
